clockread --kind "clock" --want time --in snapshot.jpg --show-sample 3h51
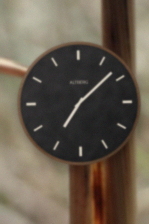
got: 7h08
